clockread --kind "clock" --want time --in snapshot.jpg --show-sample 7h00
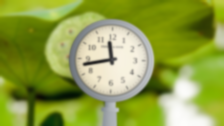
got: 11h43
